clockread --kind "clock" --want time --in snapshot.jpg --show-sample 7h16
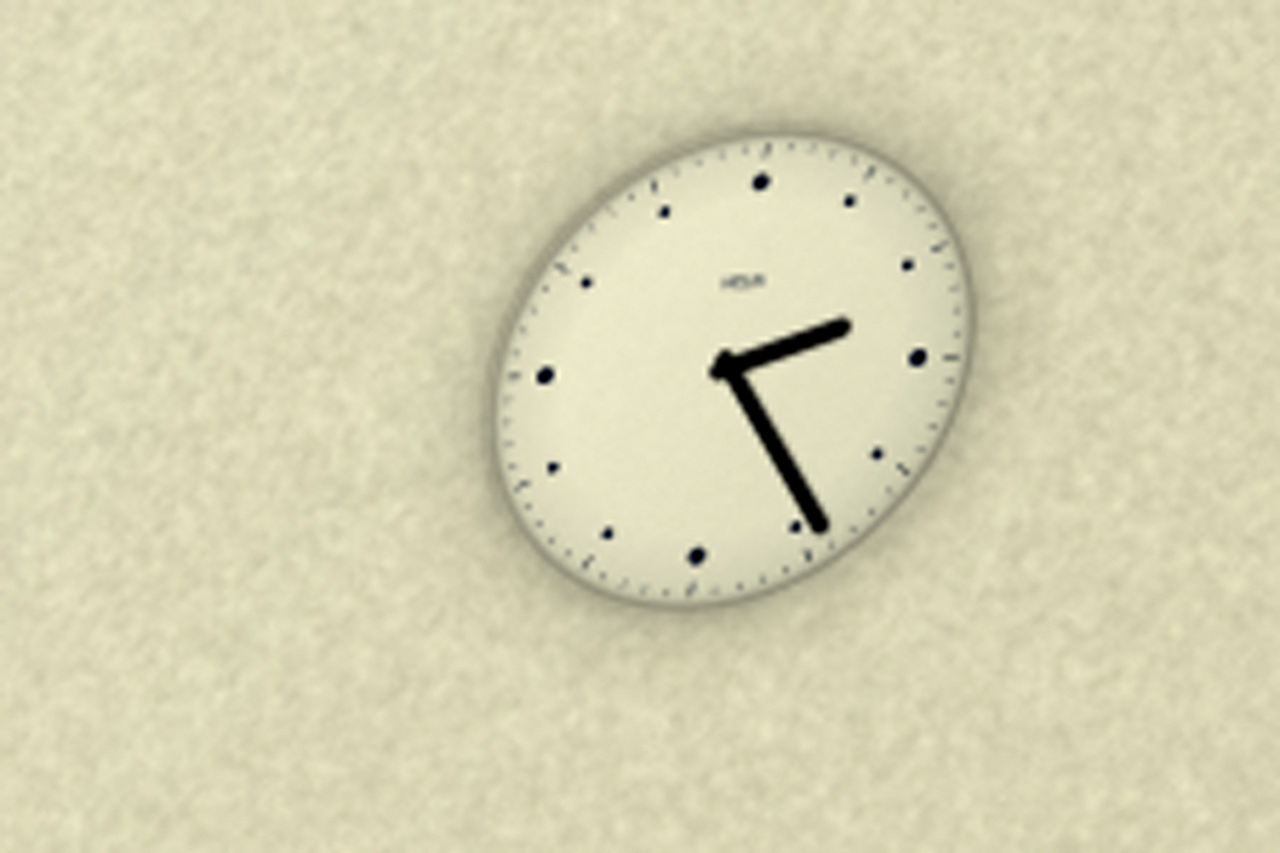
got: 2h24
